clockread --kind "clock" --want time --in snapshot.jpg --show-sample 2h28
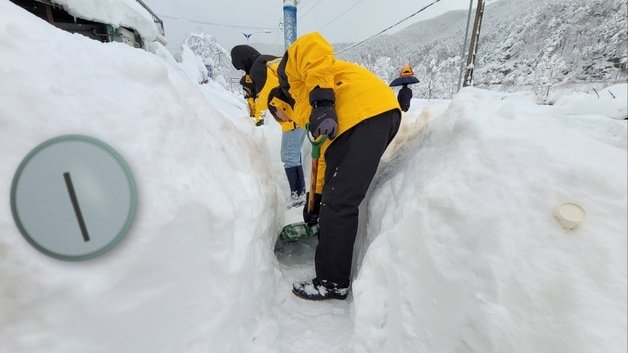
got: 11h27
